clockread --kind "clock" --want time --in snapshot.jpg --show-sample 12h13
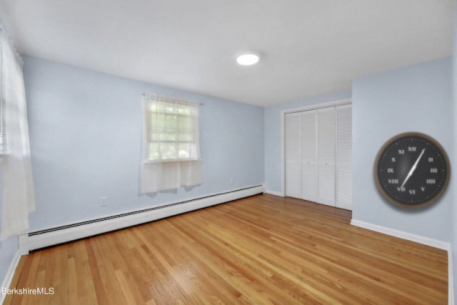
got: 7h05
